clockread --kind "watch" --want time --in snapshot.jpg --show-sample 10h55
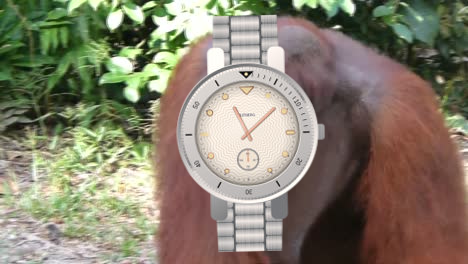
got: 11h08
